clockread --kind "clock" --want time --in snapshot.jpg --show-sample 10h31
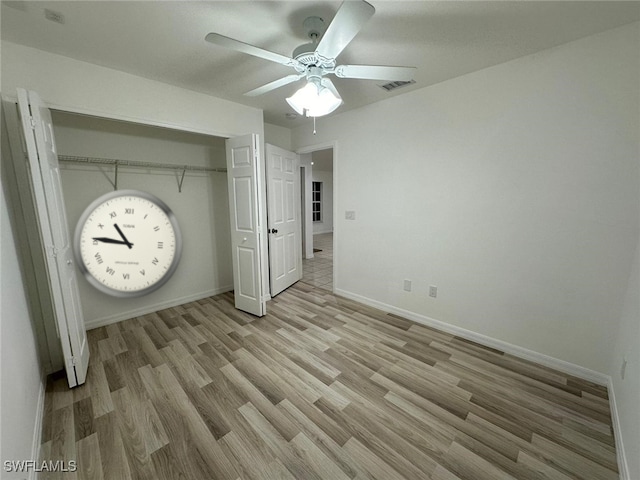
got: 10h46
